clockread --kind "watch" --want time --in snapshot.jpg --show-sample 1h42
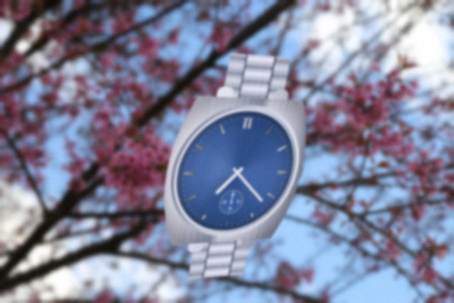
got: 7h22
